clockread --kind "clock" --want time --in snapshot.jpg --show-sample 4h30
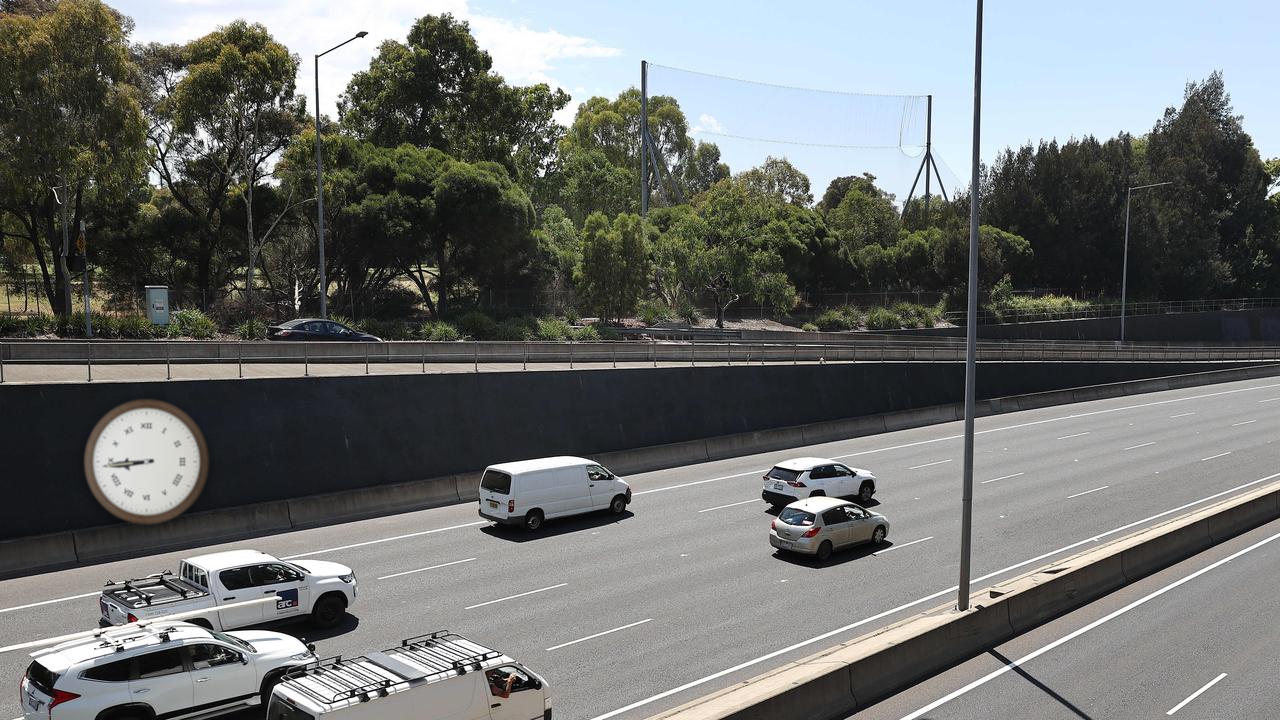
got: 8h44
